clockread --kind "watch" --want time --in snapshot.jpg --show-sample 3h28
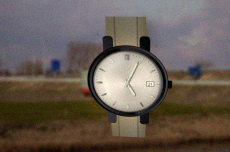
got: 5h04
